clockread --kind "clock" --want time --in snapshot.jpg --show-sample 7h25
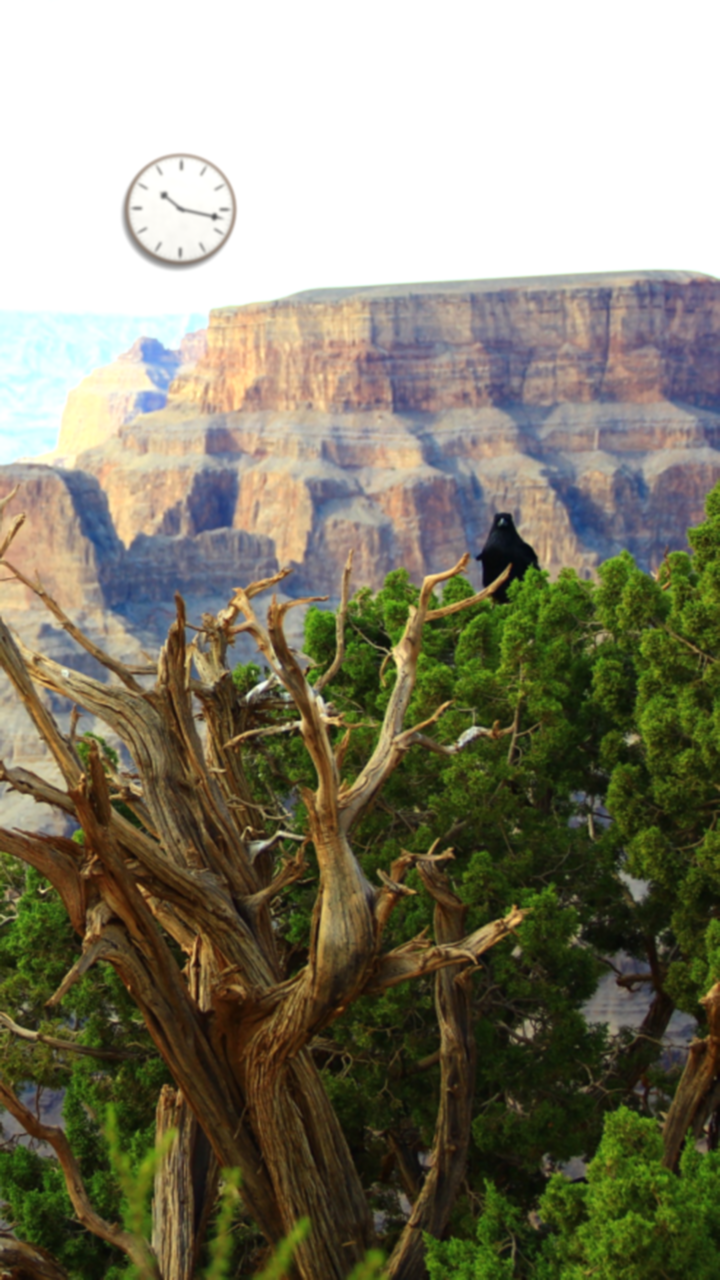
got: 10h17
